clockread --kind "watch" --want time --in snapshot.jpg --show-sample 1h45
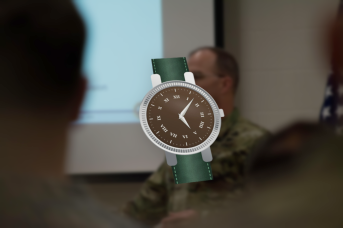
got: 5h07
